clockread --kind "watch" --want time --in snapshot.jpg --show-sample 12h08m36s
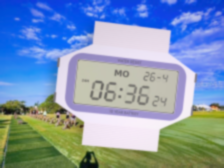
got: 6h36m24s
